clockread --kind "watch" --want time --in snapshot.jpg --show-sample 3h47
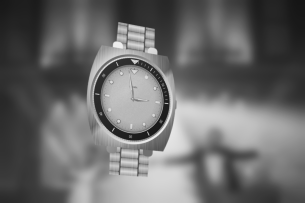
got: 2h58
